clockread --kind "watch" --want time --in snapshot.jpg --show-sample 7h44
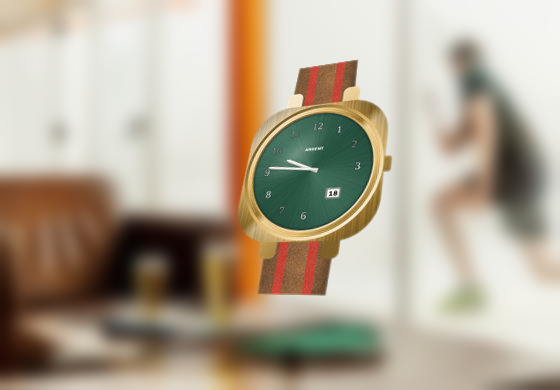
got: 9h46
